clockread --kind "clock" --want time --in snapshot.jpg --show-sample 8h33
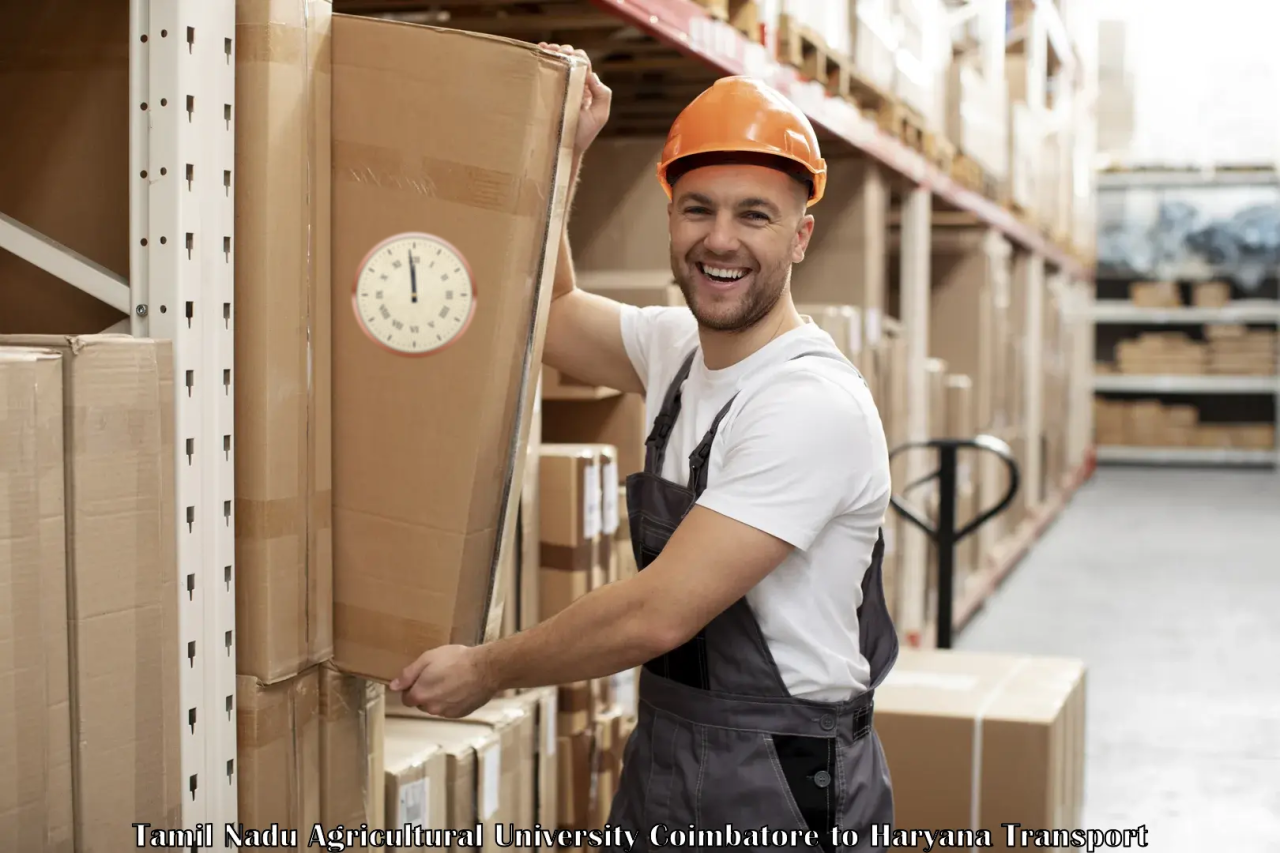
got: 11h59
